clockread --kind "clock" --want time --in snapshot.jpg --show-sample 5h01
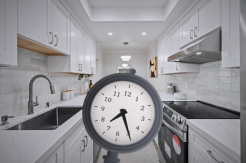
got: 7h25
